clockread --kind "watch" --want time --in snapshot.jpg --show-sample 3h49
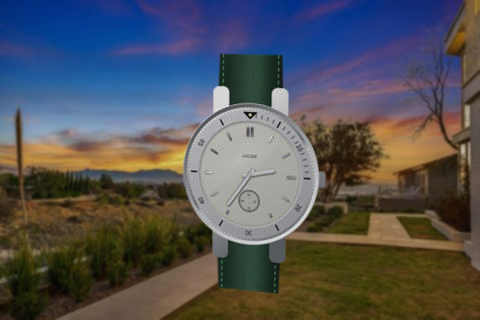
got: 2h36
